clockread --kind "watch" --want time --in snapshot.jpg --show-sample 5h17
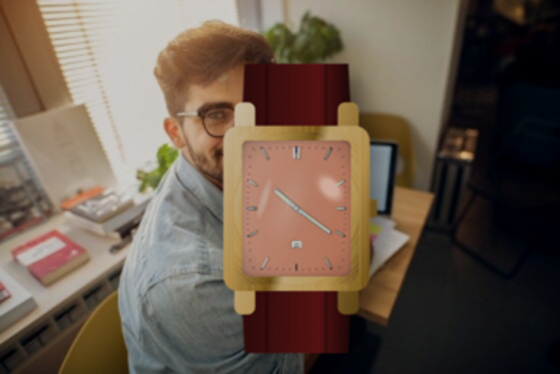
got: 10h21
